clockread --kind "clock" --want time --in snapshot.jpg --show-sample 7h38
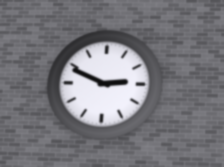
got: 2h49
